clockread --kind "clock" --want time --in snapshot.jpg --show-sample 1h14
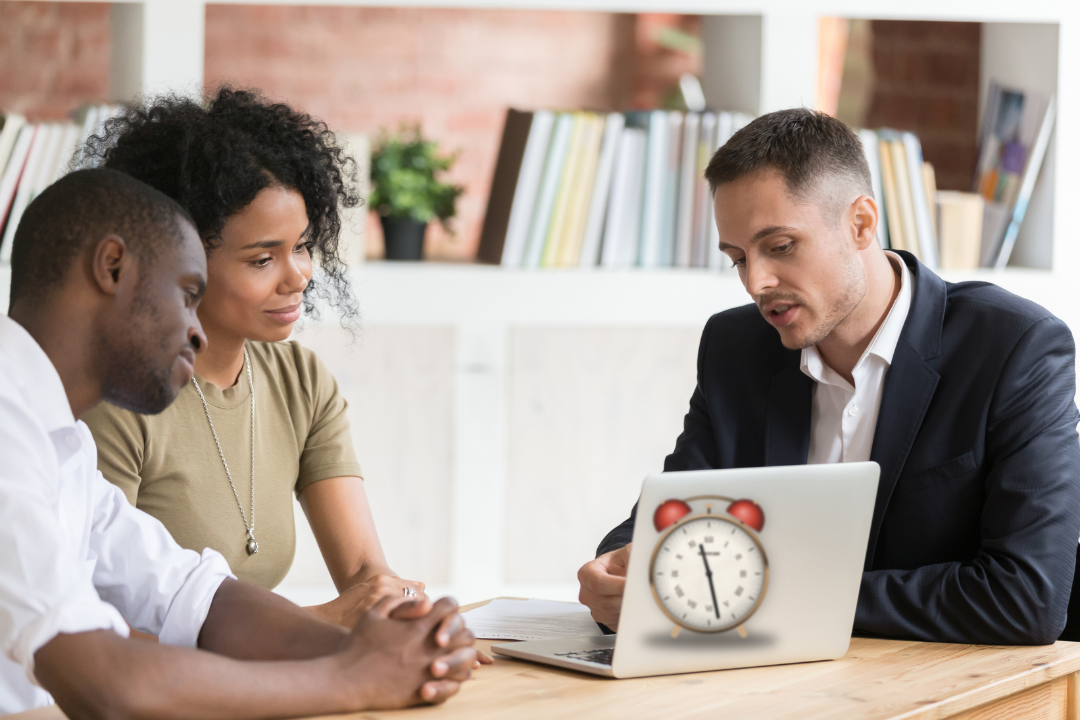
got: 11h28
